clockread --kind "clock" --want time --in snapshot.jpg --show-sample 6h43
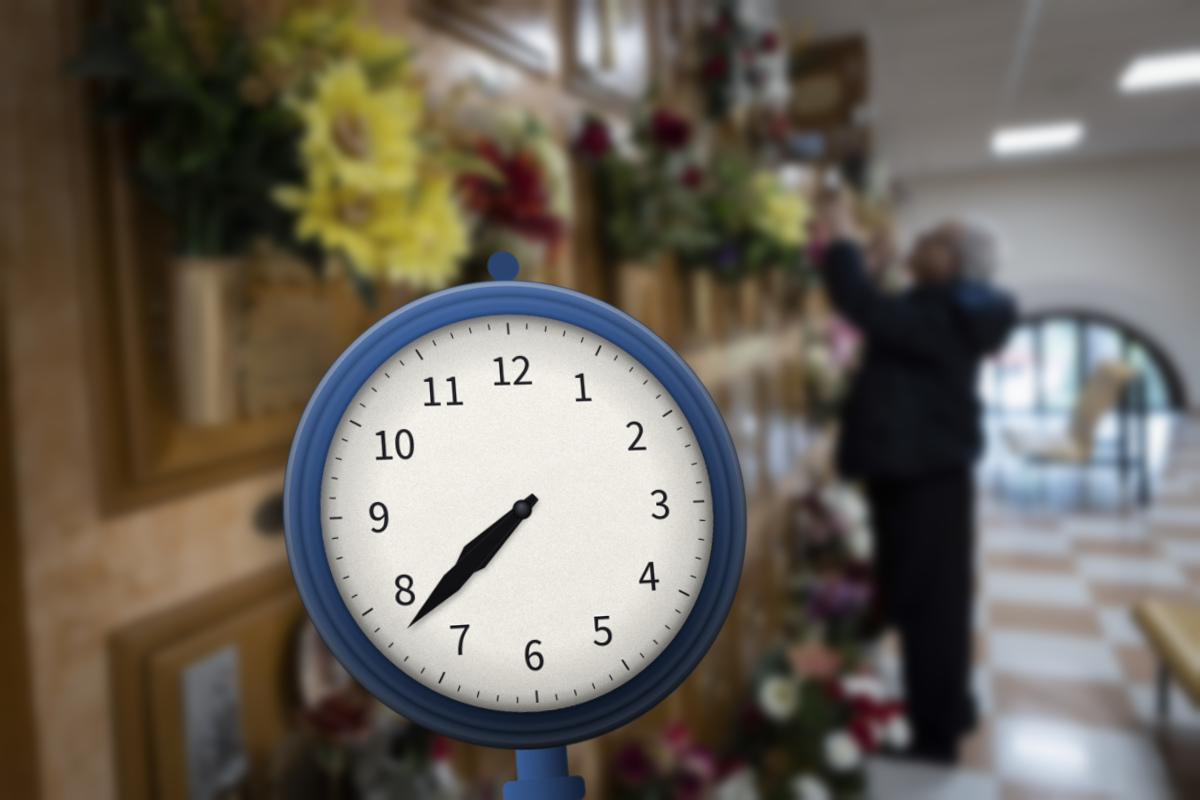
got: 7h38
